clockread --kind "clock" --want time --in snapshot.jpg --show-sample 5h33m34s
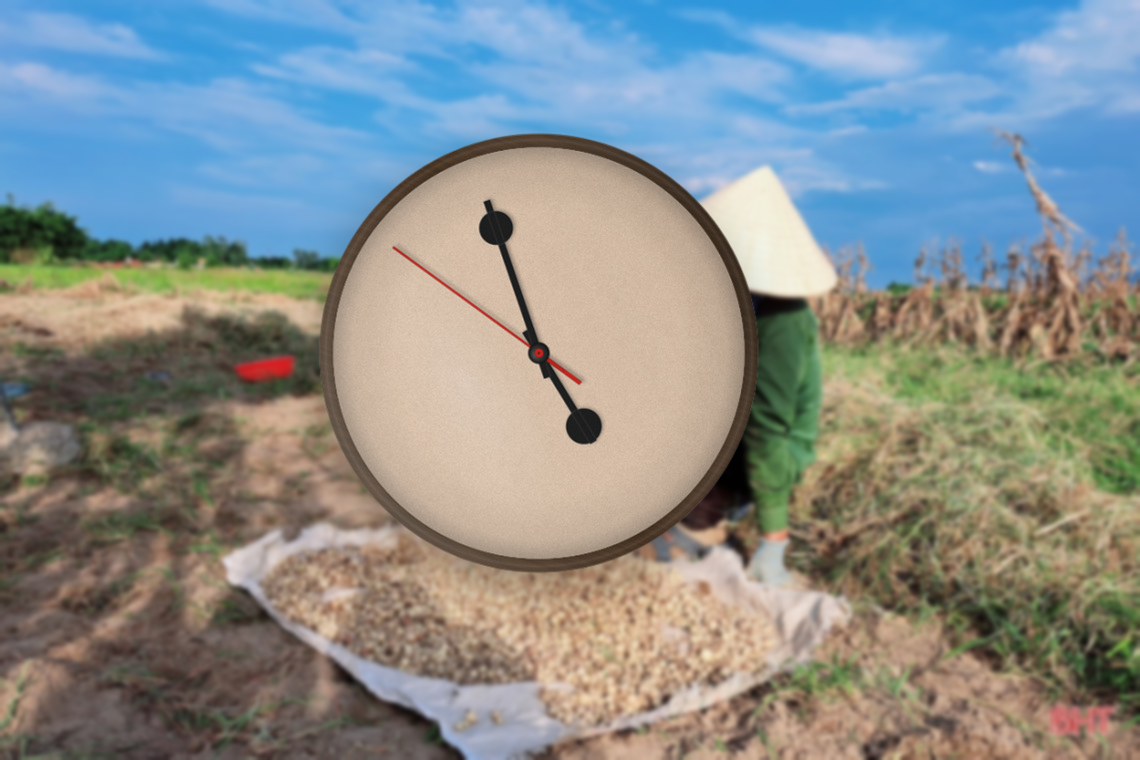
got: 4h56m51s
